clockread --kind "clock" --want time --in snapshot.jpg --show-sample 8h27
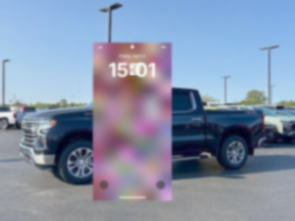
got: 15h01
